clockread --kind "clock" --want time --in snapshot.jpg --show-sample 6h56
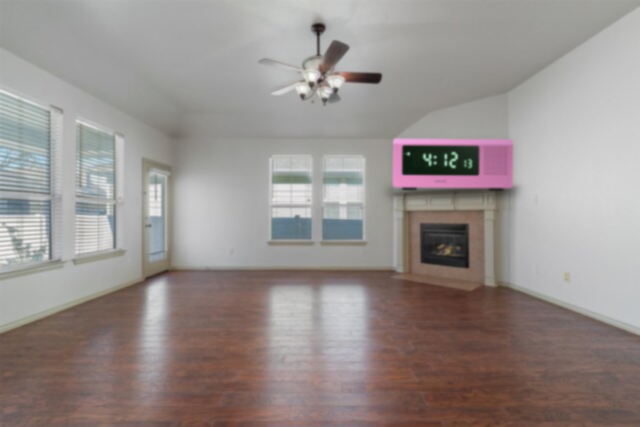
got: 4h12
